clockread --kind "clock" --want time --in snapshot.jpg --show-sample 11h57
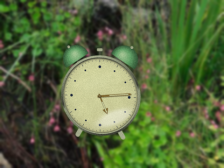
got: 5h14
